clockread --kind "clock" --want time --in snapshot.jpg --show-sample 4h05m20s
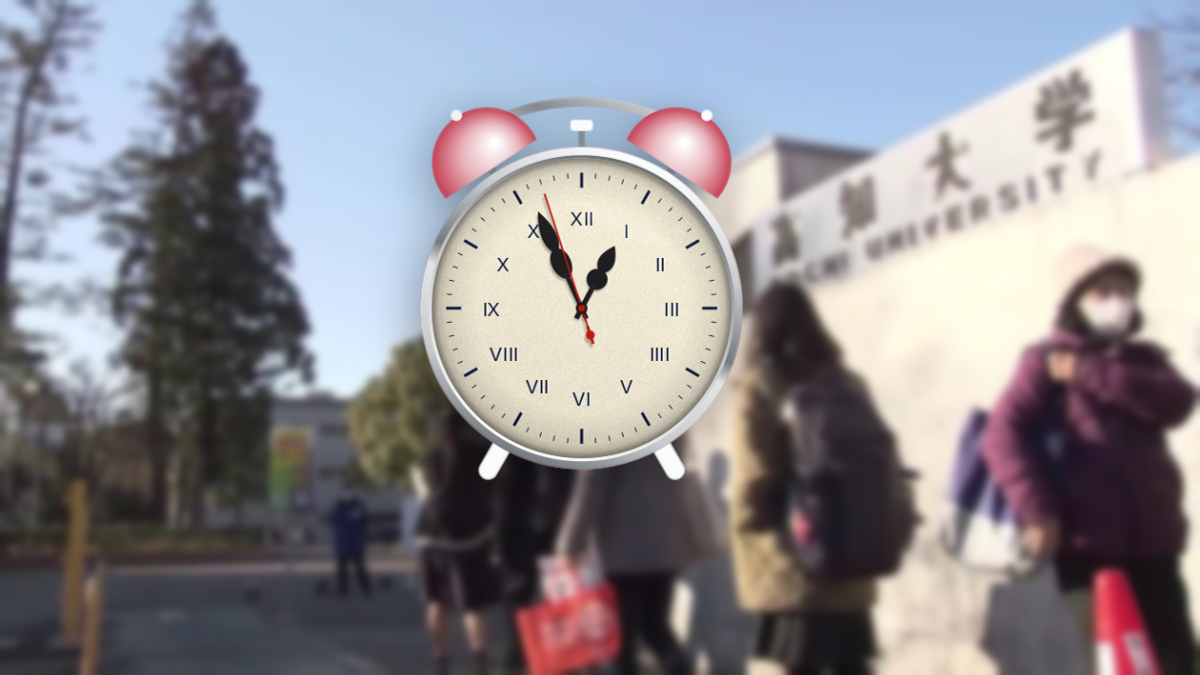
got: 12h55m57s
